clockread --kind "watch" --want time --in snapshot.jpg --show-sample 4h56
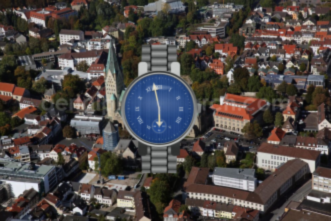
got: 5h58
